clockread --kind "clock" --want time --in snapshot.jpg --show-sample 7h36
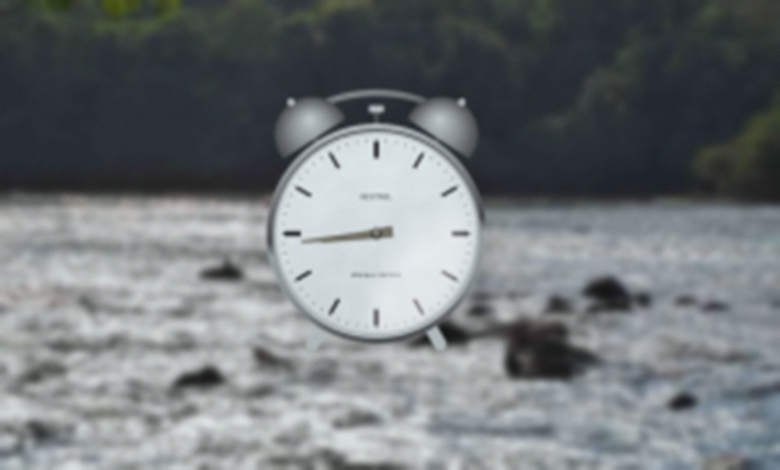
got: 8h44
